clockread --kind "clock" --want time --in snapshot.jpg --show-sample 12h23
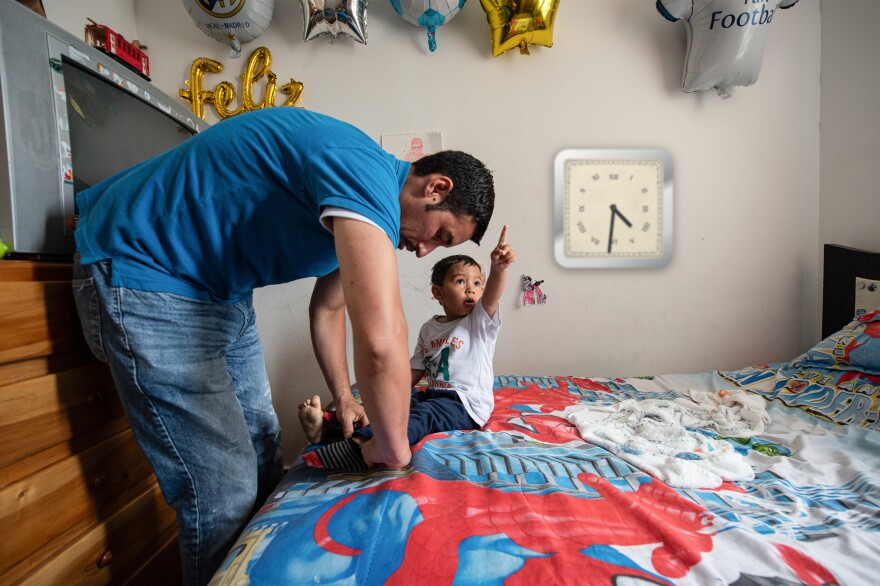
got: 4h31
